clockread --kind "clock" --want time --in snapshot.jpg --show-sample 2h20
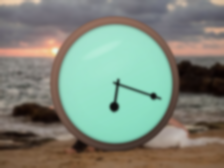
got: 6h18
